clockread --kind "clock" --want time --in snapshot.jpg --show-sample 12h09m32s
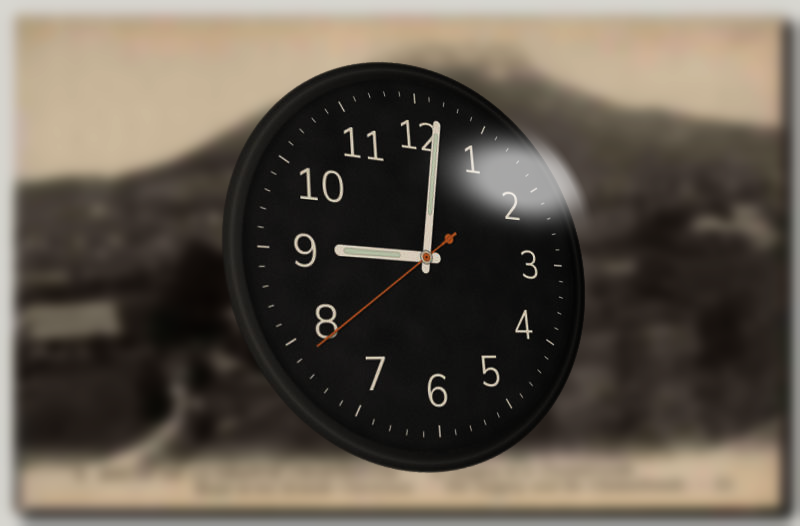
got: 9h01m39s
